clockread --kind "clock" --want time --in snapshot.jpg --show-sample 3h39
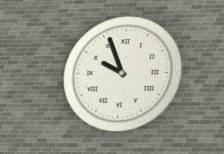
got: 9h56
